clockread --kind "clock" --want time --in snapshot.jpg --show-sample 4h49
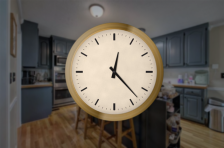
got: 12h23
